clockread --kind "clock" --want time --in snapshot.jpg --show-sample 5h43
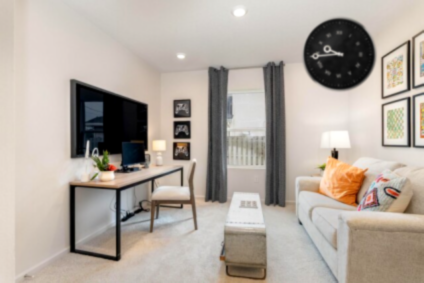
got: 9h44
